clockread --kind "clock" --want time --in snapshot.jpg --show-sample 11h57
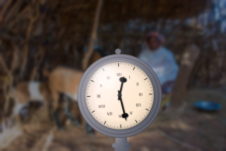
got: 12h28
